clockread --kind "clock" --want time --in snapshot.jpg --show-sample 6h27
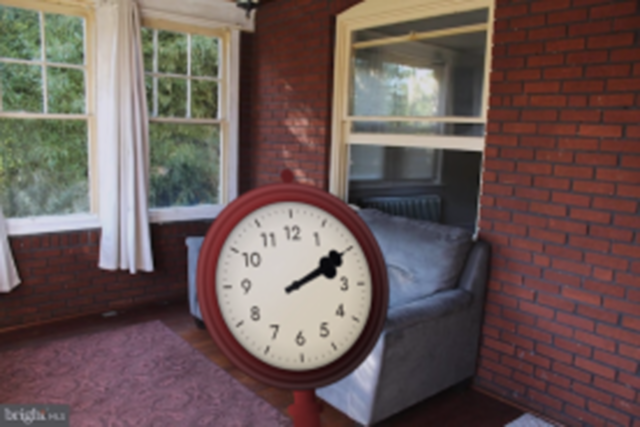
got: 2h10
